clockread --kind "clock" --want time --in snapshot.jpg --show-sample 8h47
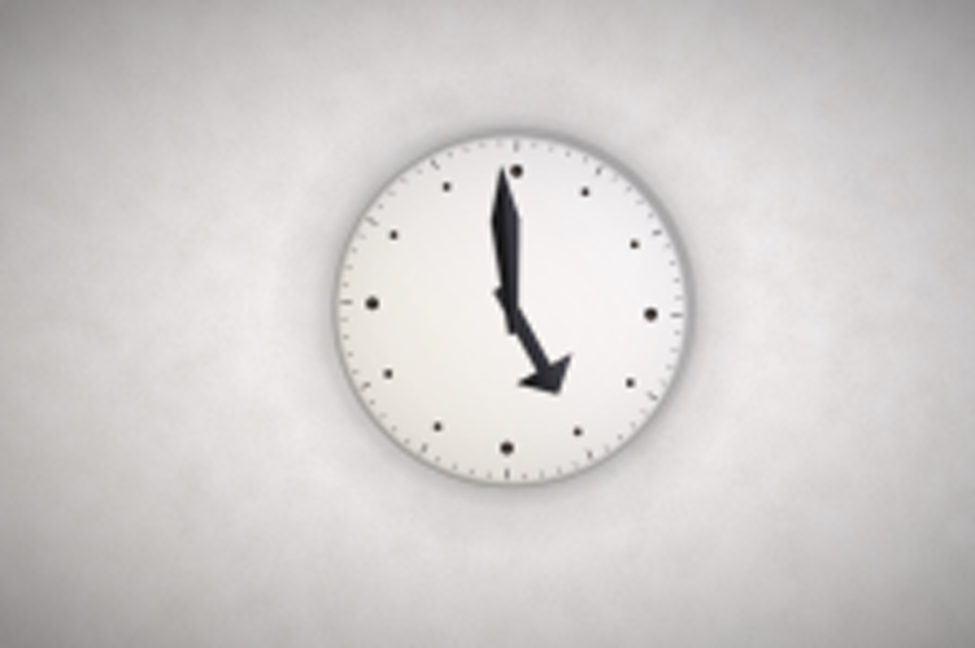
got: 4h59
